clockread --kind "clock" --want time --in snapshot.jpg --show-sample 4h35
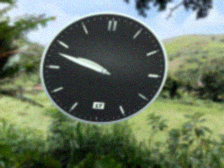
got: 9h48
